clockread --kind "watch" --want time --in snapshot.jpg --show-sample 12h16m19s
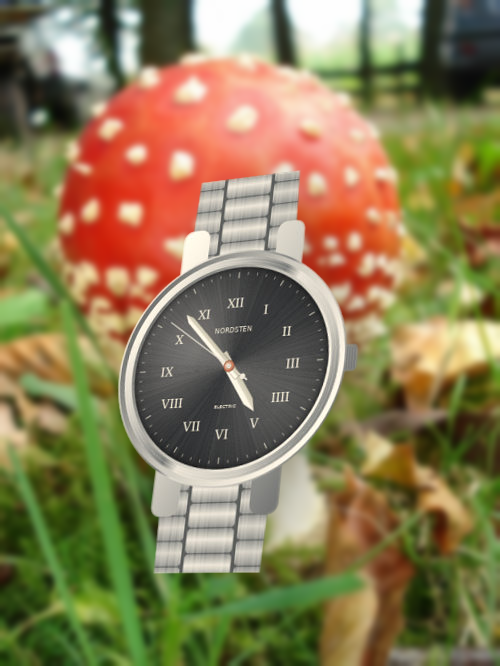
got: 4h52m51s
